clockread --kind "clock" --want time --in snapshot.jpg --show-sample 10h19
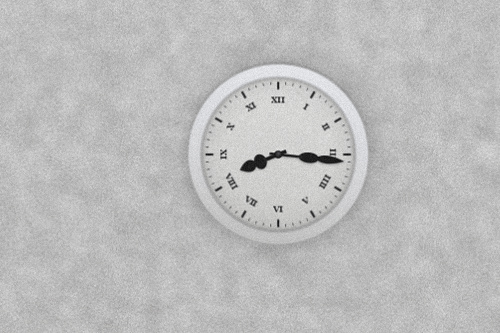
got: 8h16
